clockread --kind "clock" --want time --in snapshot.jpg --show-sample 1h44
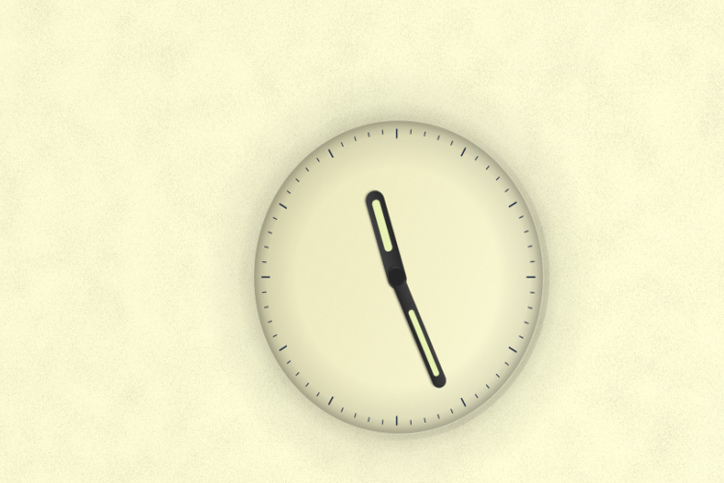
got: 11h26
